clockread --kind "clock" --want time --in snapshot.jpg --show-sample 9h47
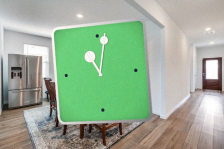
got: 11h02
